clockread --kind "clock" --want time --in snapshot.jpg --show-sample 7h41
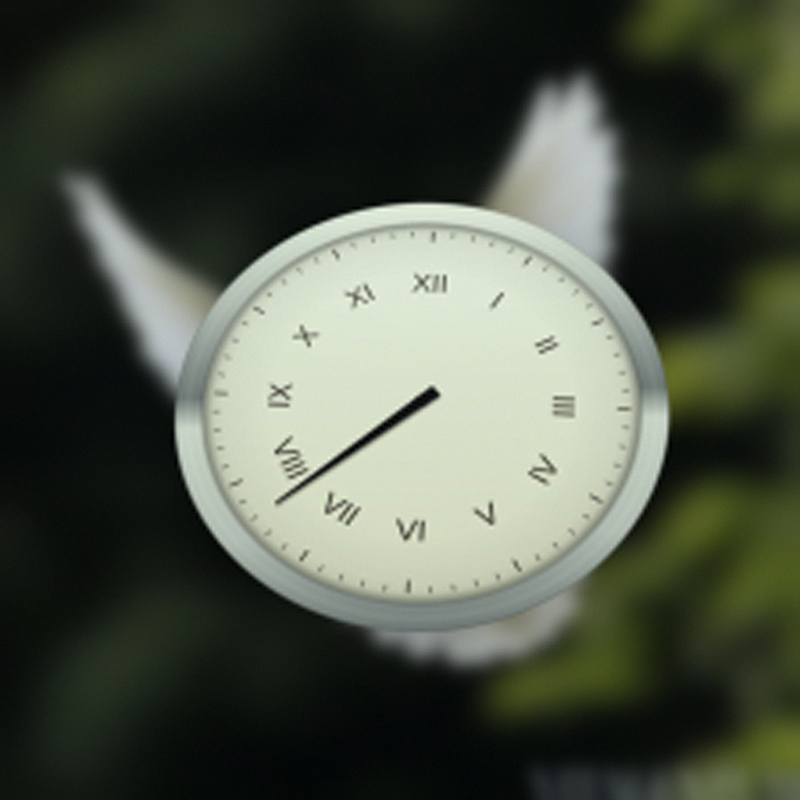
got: 7h38
